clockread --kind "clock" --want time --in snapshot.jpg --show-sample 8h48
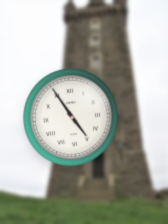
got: 4h55
